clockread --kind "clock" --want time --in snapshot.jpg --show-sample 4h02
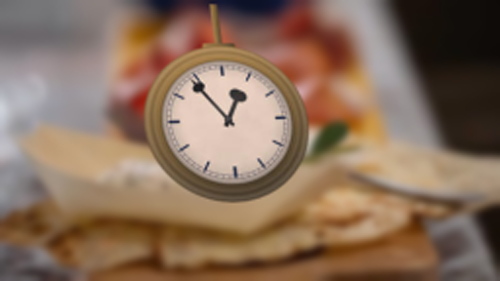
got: 12h54
